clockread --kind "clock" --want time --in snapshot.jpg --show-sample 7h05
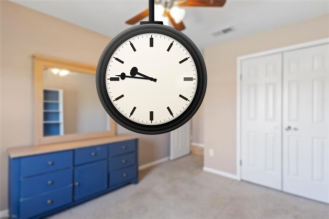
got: 9h46
